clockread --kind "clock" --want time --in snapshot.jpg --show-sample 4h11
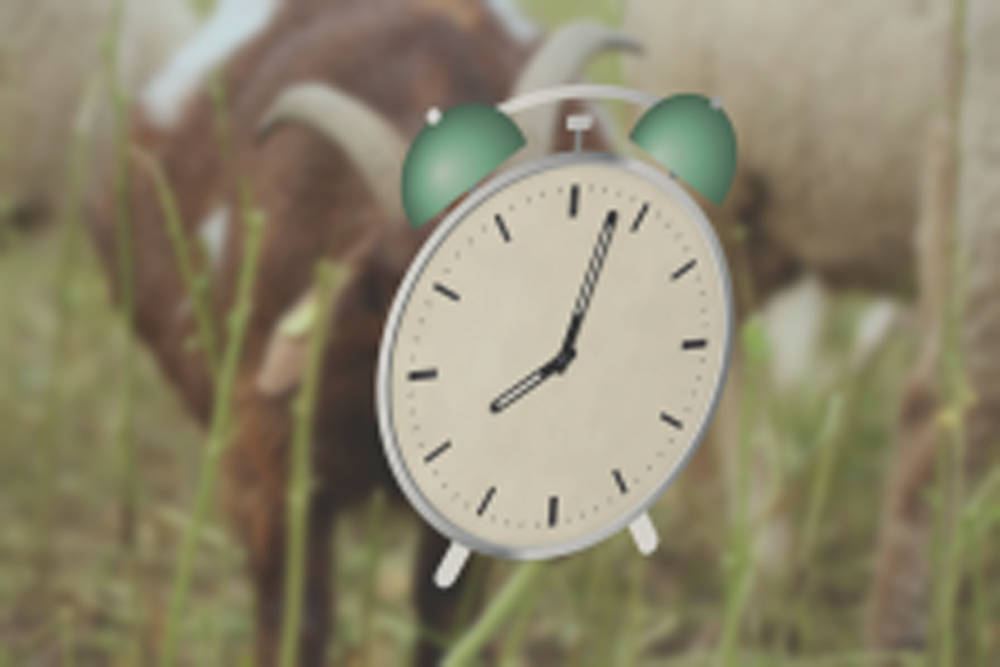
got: 8h03
